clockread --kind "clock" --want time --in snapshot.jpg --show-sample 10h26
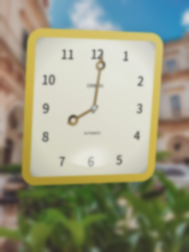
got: 8h01
